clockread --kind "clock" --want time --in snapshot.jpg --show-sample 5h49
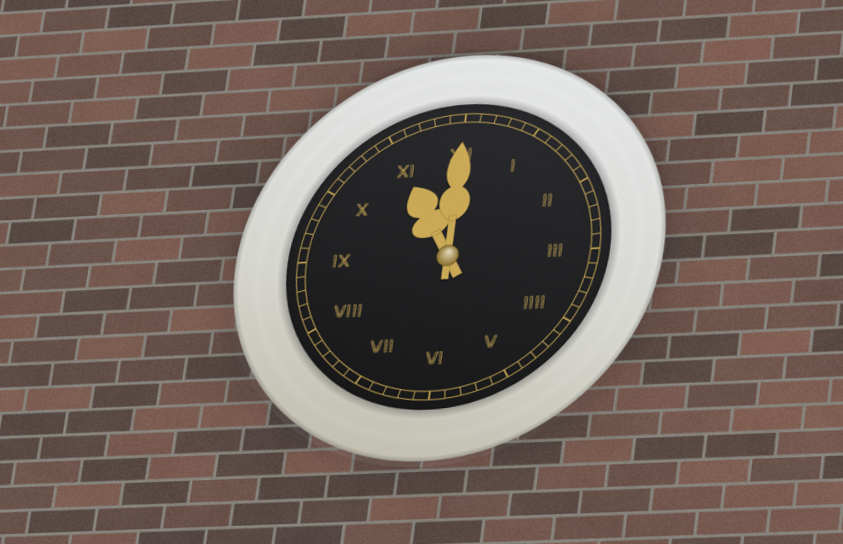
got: 11h00
